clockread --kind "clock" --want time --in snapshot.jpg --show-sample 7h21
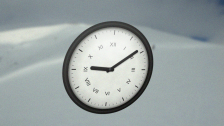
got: 9h09
